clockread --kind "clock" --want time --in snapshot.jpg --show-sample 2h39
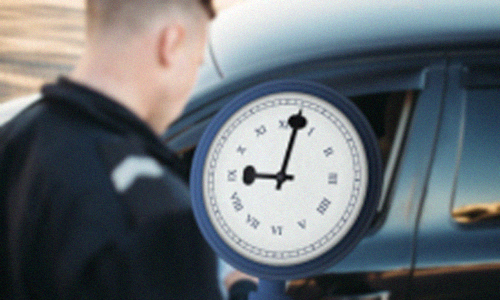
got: 9h02
